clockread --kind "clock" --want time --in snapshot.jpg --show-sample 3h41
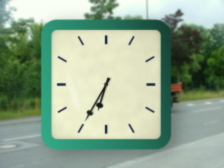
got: 6h35
